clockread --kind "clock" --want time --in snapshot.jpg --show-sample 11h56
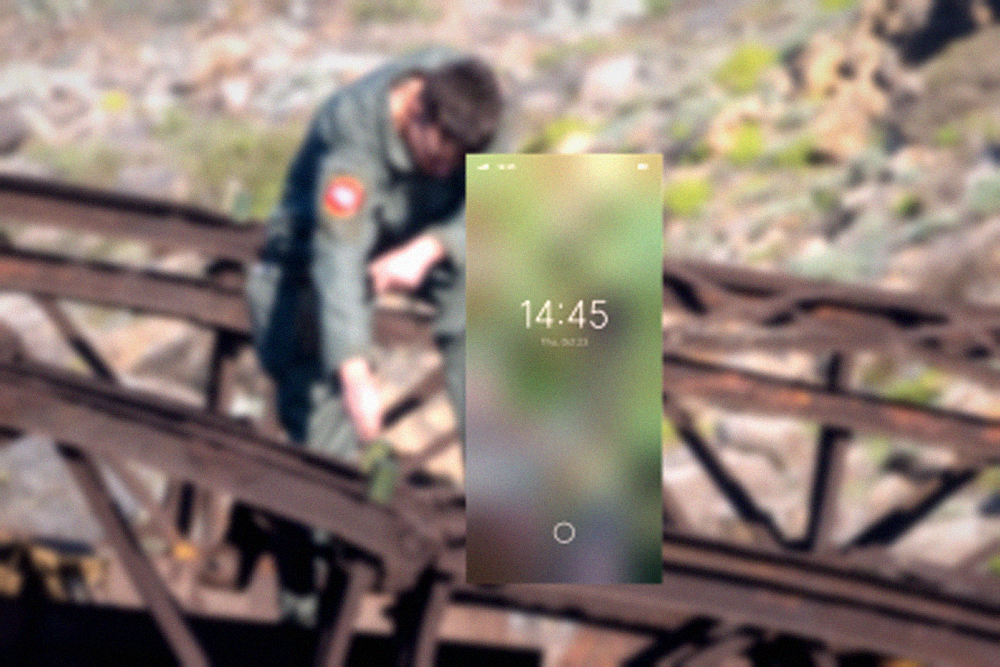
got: 14h45
